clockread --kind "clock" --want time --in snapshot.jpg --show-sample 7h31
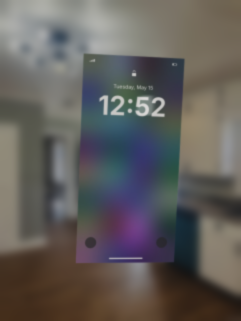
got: 12h52
